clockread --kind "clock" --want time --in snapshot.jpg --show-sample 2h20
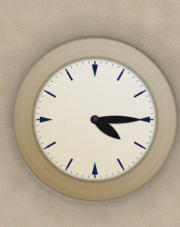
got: 4h15
